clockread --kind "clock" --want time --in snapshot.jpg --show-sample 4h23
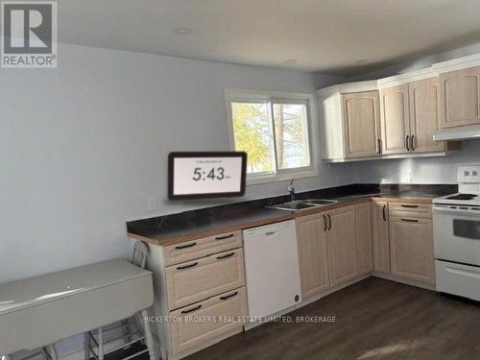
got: 5h43
